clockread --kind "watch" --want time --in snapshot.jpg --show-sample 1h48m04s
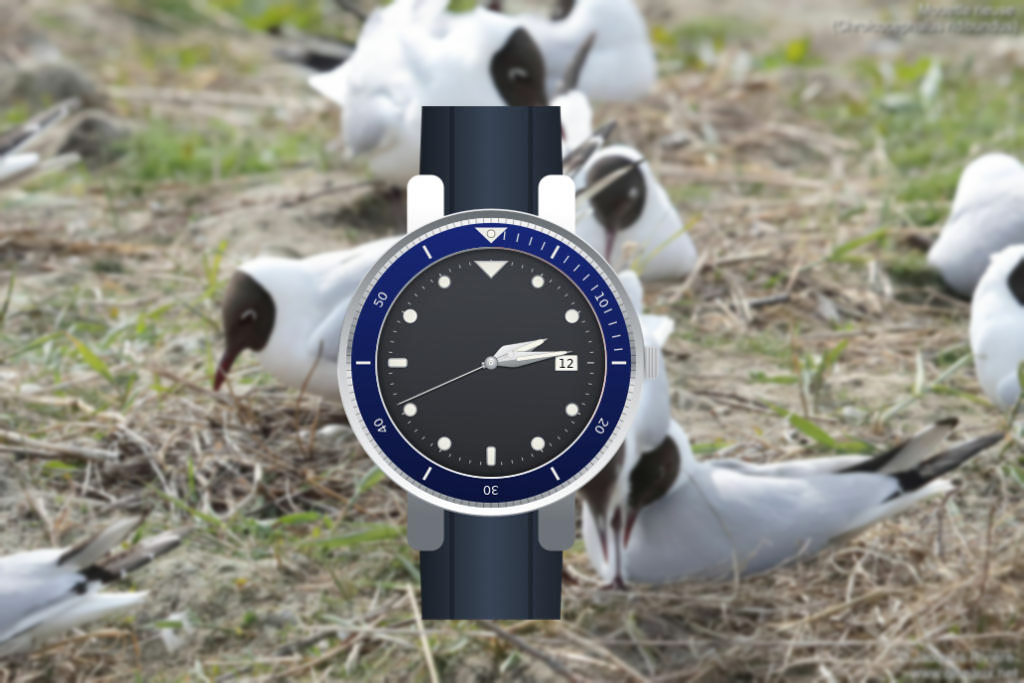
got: 2h13m41s
